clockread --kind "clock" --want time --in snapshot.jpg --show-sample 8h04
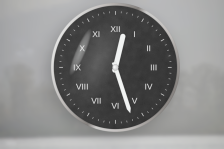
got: 12h27
